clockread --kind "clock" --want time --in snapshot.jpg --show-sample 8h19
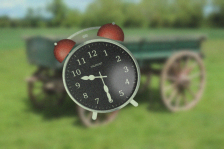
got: 9h30
